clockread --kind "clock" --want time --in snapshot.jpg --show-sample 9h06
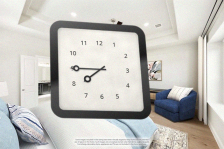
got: 7h45
